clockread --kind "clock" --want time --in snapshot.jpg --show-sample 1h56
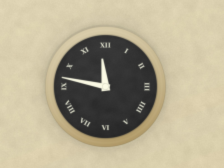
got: 11h47
